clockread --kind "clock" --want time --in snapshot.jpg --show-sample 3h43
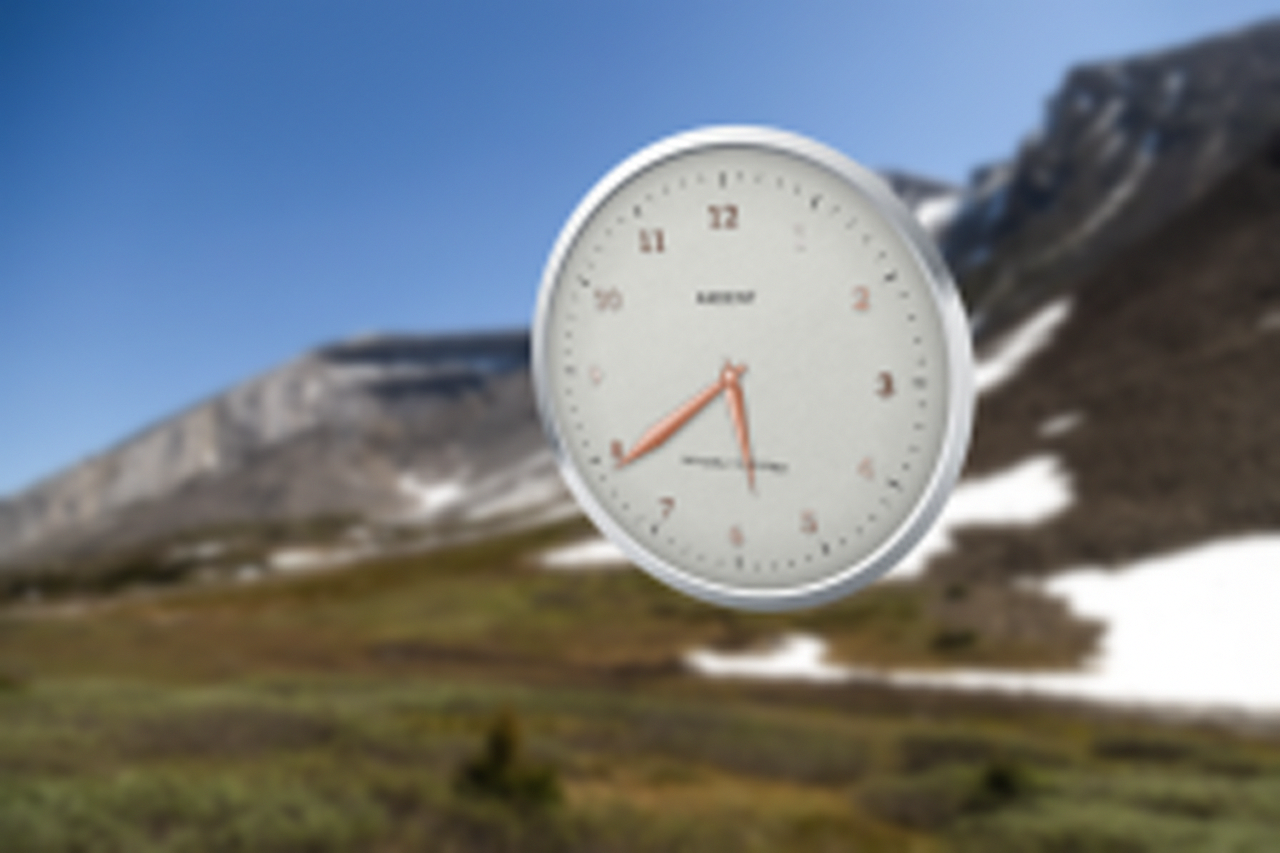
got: 5h39
